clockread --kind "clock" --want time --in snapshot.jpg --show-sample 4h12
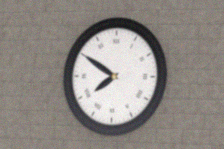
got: 7h50
